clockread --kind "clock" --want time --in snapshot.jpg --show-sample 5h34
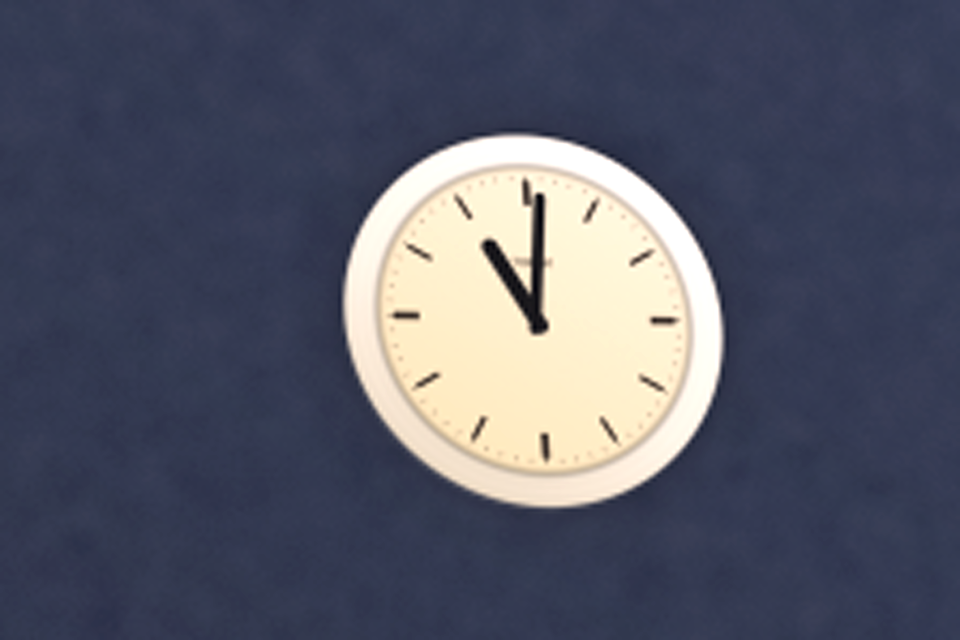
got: 11h01
